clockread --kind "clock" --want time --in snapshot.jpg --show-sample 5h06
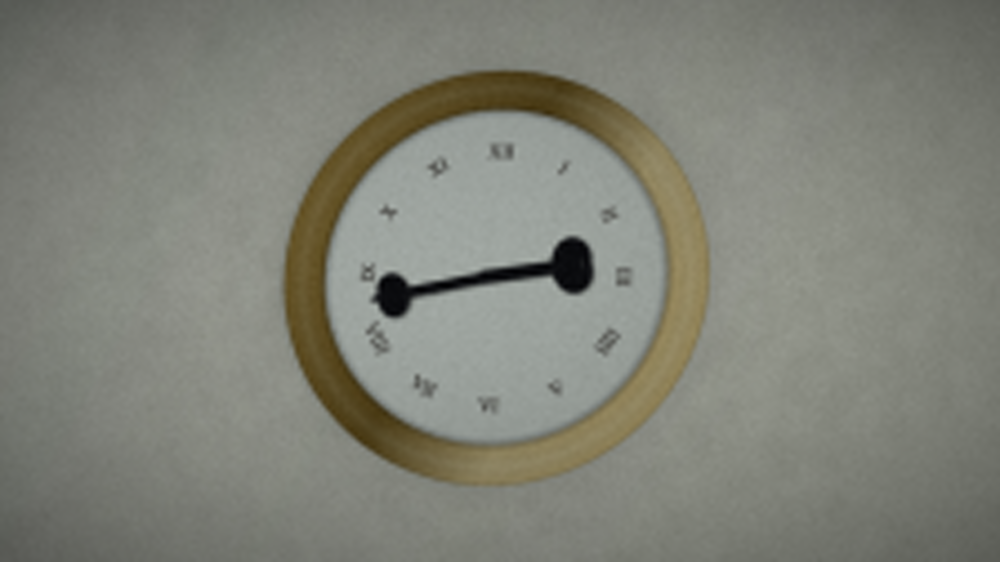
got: 2h43
